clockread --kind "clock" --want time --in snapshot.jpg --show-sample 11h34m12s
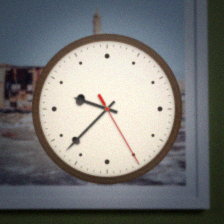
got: 9h37m25s
